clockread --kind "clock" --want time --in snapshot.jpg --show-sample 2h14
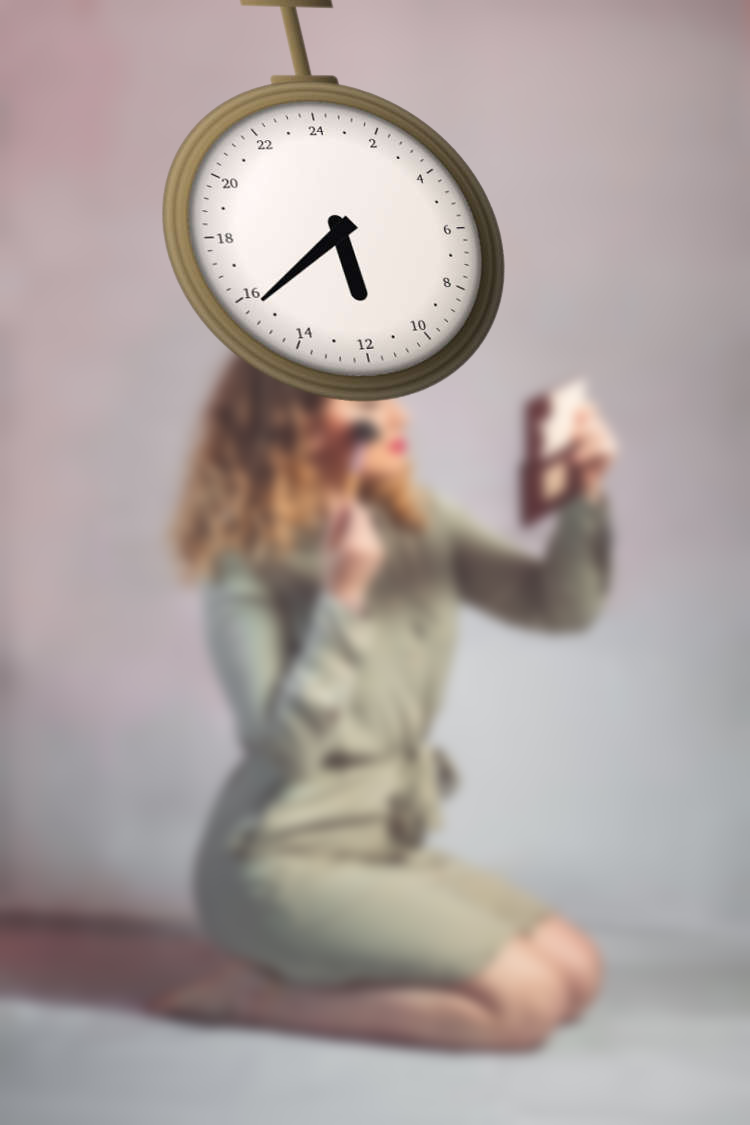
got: 11h39
